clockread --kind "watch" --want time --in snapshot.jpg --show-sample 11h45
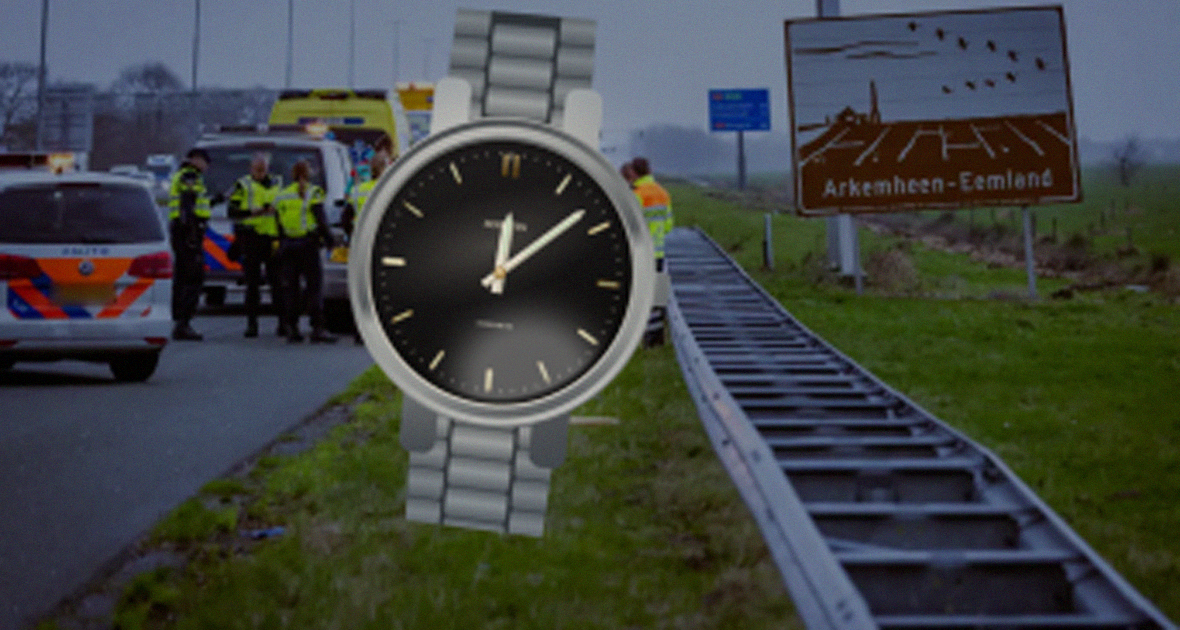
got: 12h08
